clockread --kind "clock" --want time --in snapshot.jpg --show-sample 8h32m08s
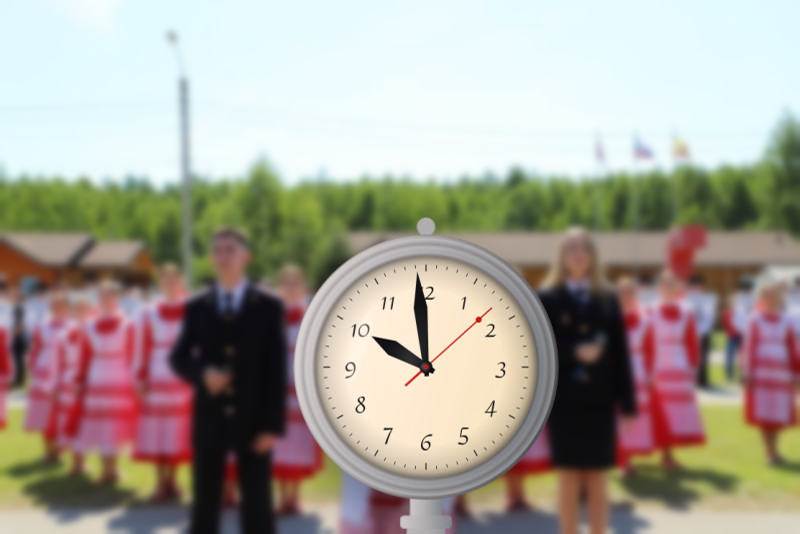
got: 9h59m08s
